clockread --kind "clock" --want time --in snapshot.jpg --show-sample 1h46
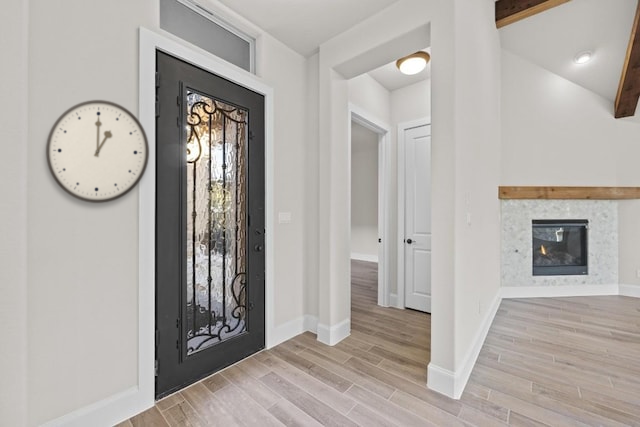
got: 1h00
